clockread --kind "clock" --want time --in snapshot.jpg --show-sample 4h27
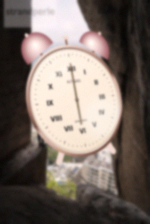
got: 6h00
